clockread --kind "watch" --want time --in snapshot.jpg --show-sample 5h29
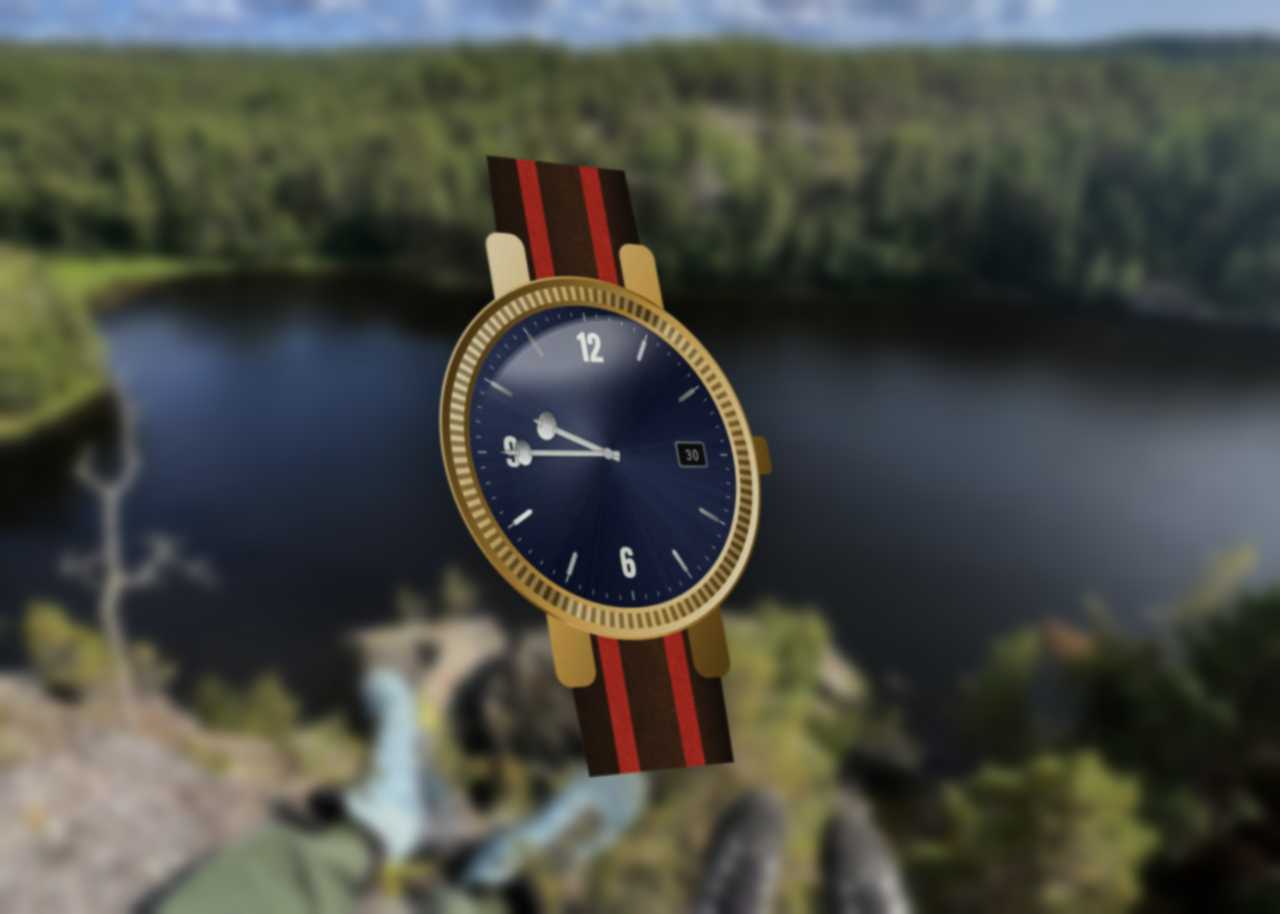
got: 9h45
